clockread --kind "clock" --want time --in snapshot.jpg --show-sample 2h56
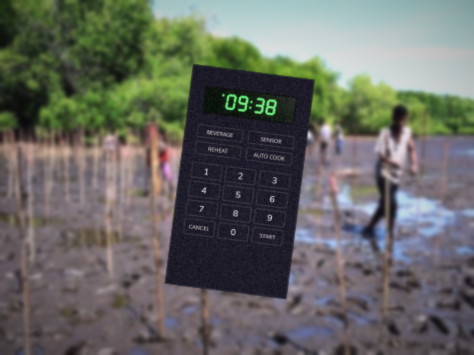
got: 9h38
